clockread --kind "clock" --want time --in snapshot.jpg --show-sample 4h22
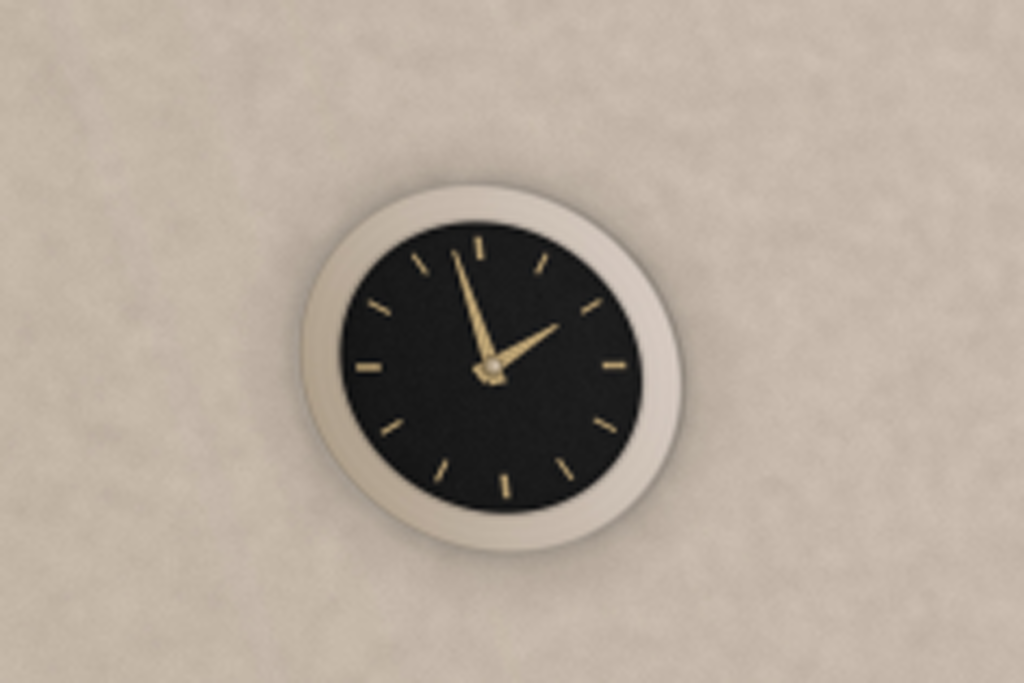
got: 1h58
